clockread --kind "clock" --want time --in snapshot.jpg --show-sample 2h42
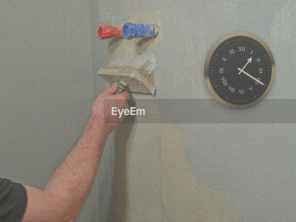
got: 1h20
